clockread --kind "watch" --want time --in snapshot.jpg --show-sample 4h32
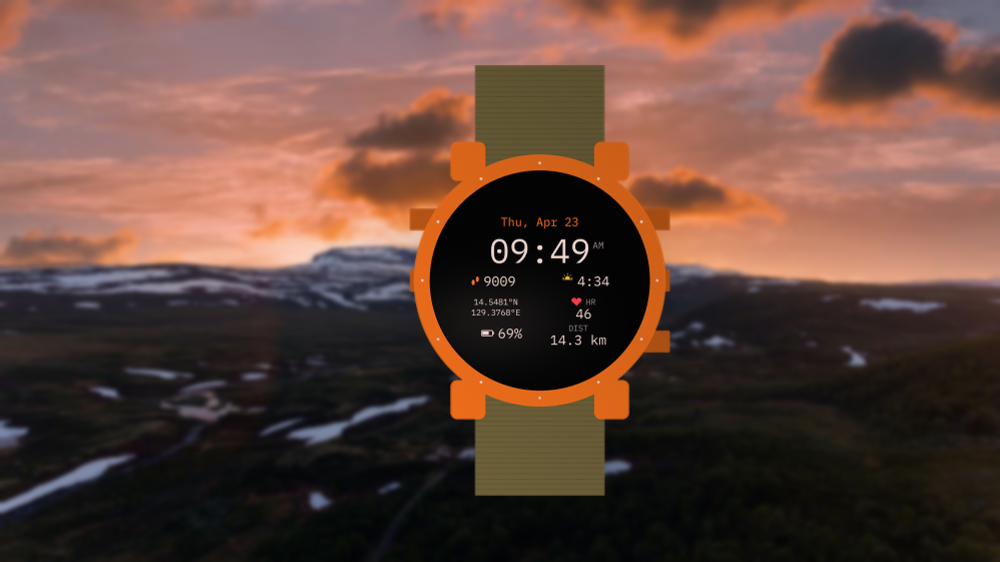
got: 9h49
